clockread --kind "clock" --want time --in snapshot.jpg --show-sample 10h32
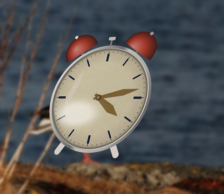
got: 4h13
